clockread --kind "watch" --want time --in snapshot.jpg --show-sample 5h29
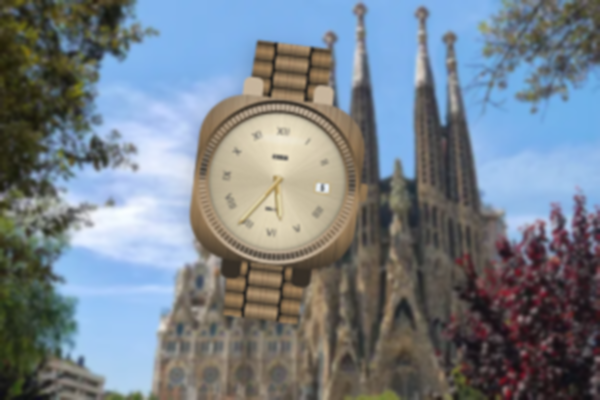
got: 5h36
